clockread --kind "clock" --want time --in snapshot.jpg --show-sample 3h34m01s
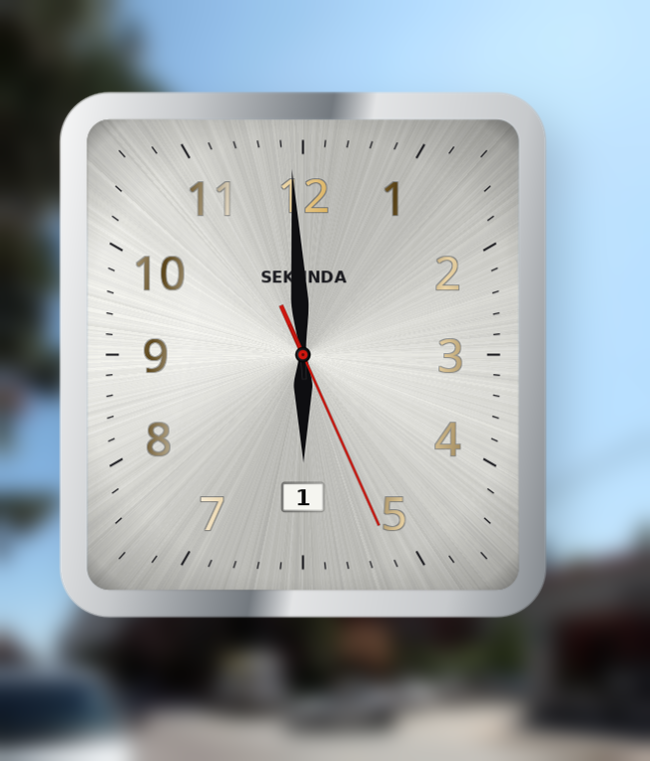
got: 5h59m26s
